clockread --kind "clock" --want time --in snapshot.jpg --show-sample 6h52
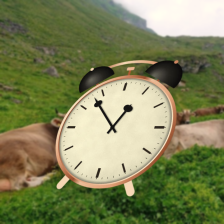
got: 12h53
